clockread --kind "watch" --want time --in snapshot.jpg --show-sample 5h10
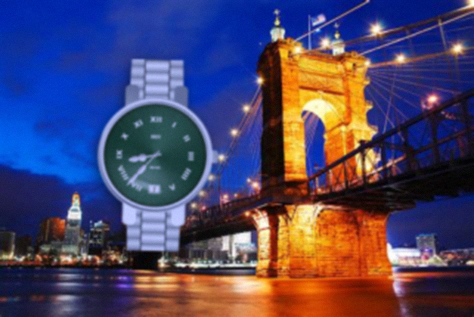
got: 8h37
